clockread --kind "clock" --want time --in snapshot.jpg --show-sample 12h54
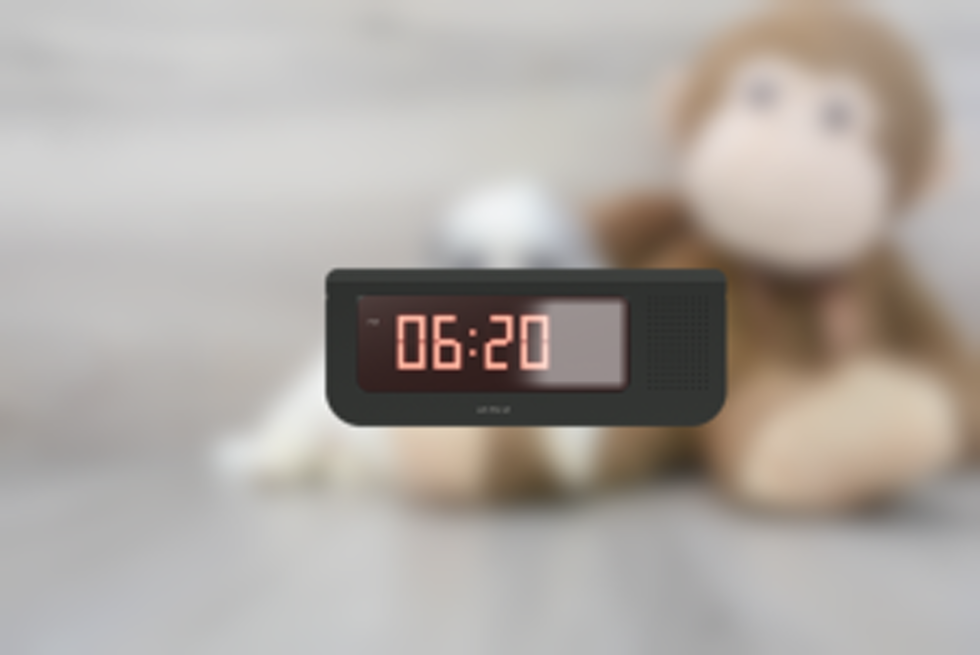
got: 6h20
